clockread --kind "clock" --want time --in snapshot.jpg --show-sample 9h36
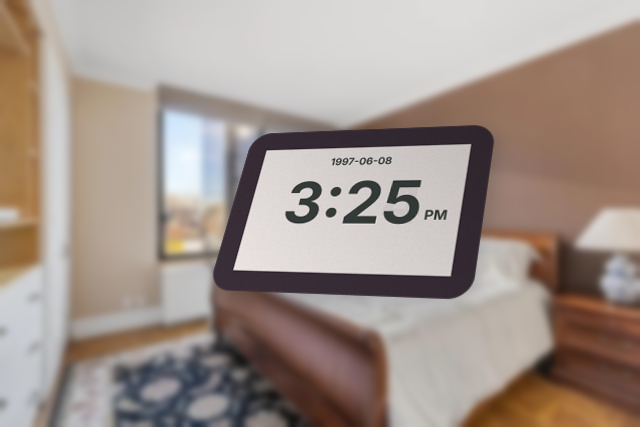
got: 3h25
